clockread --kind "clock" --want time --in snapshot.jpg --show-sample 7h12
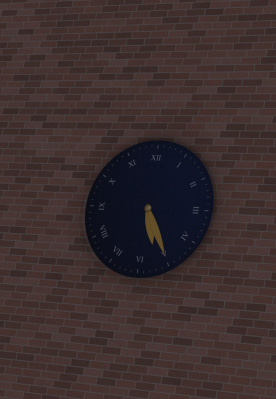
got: 5h25
